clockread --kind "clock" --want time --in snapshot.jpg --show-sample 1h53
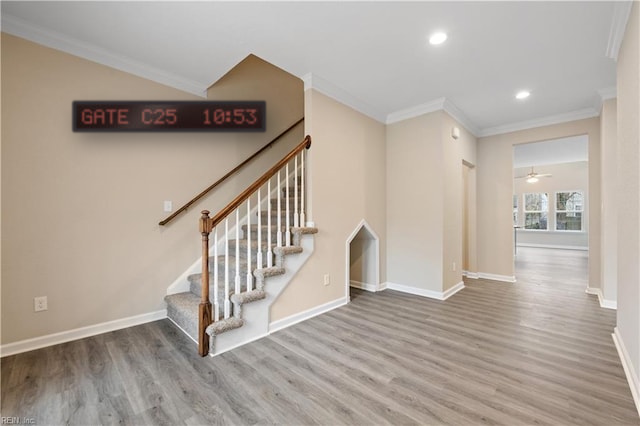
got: 10h53
